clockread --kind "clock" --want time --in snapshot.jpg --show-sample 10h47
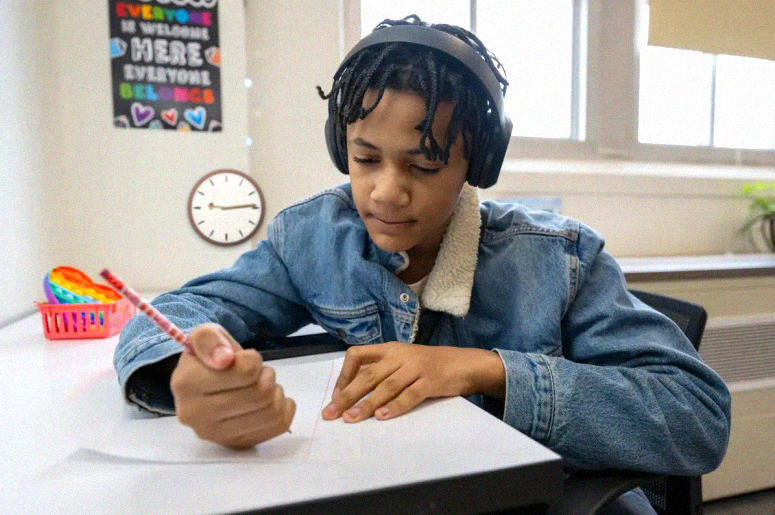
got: 9h14
